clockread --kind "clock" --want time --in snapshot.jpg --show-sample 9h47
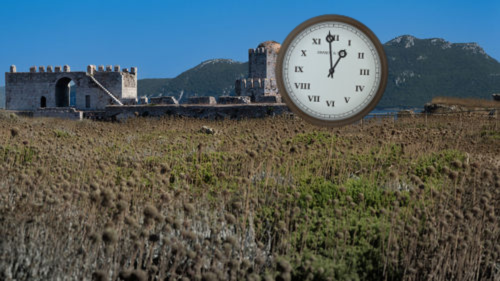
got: 12h59
